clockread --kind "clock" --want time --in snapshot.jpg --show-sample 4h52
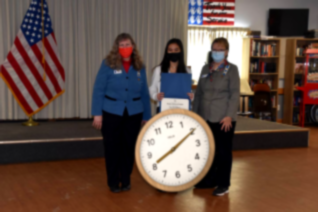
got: 8h10
